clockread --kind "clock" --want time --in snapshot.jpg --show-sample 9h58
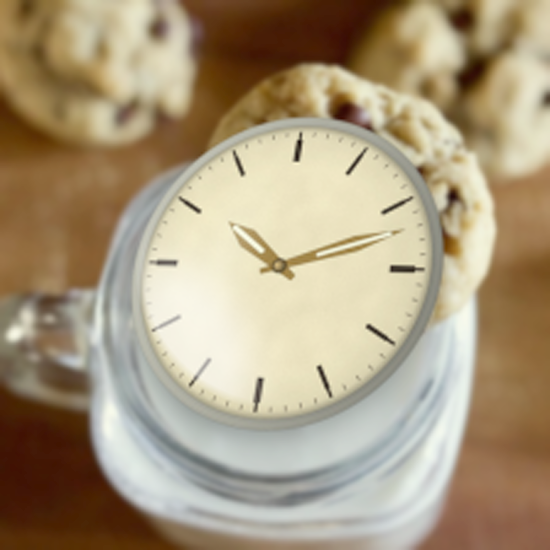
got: 10h12
